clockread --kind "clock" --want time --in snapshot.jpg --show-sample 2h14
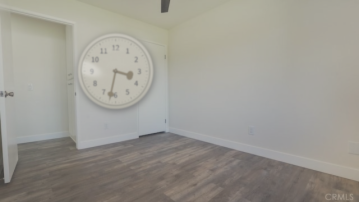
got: 3h32
